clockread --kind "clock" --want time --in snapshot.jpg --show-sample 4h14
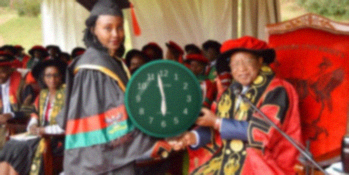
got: 5h58
